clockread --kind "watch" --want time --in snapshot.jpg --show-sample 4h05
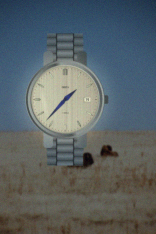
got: 1h37
